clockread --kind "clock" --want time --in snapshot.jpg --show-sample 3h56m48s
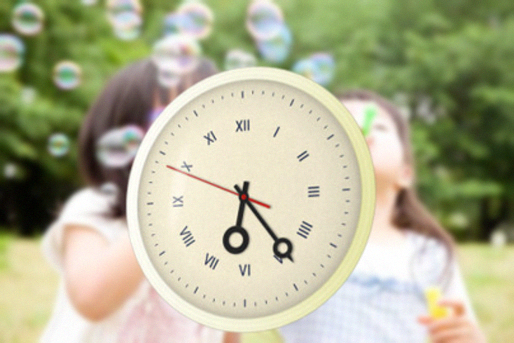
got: 6h23m49s
